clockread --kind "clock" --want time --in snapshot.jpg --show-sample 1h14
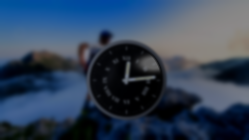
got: 12h14
